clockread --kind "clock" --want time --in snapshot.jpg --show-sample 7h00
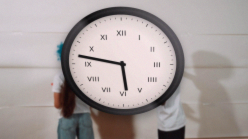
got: 5h47
